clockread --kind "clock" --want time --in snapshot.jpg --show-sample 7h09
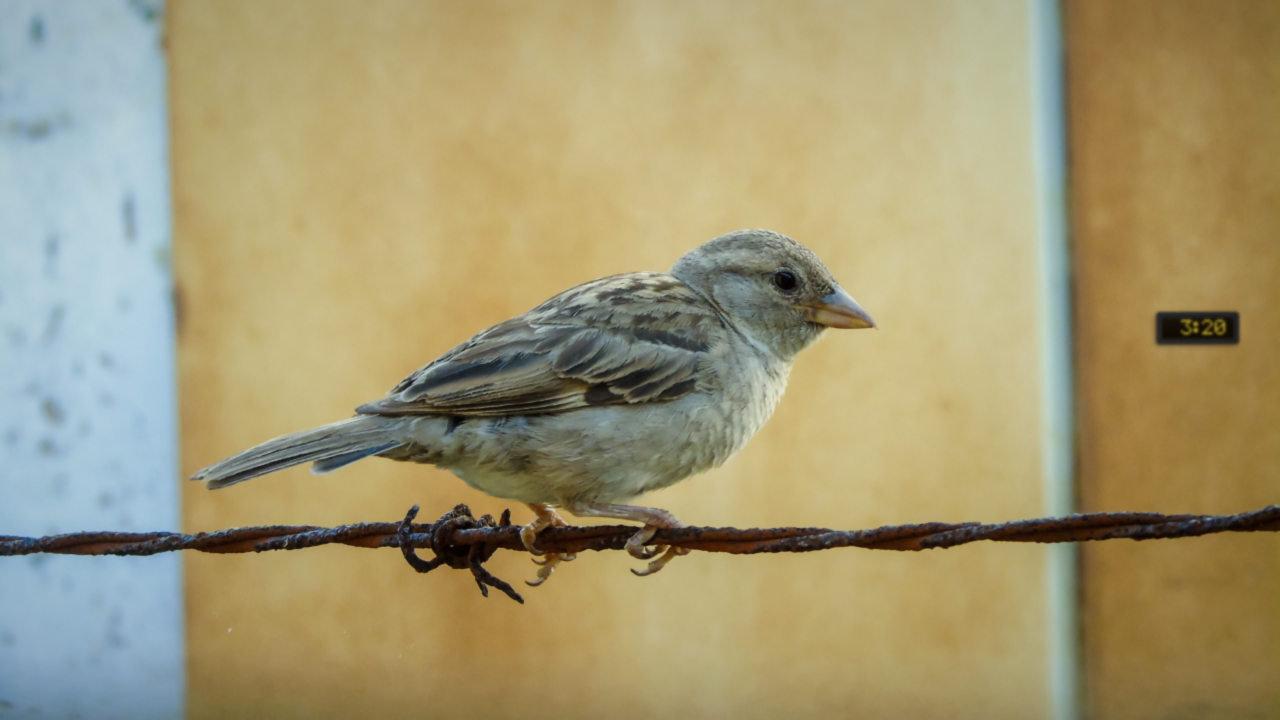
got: 3h20
